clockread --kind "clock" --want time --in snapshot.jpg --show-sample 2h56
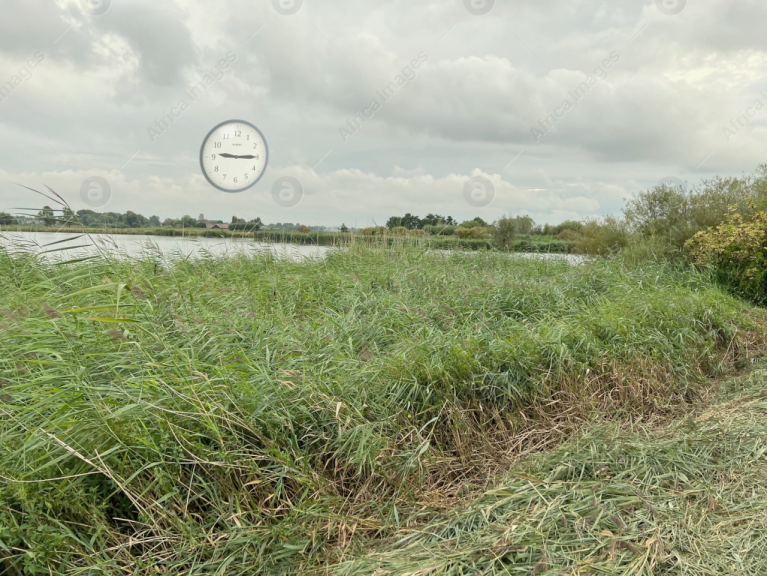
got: 9h15
